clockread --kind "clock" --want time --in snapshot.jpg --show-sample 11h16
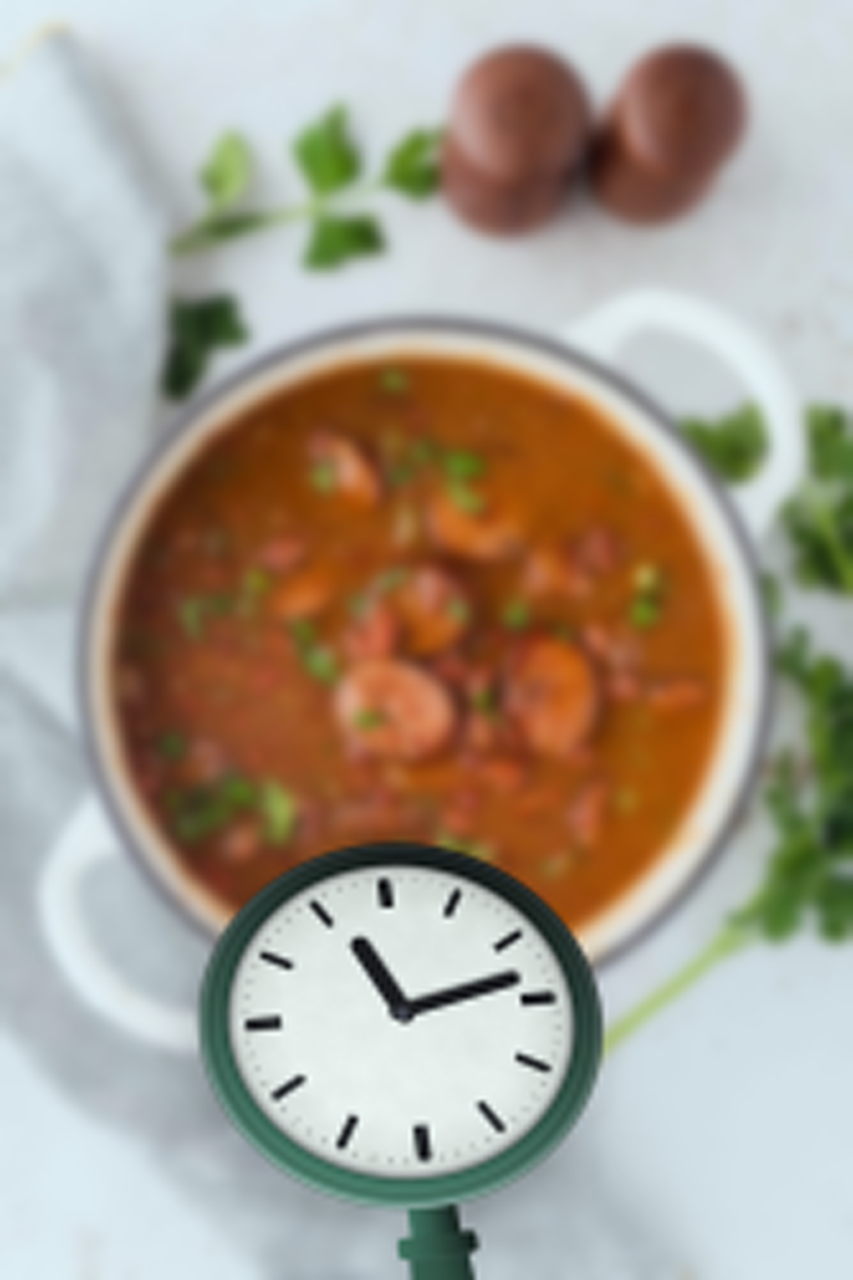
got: 11h13
